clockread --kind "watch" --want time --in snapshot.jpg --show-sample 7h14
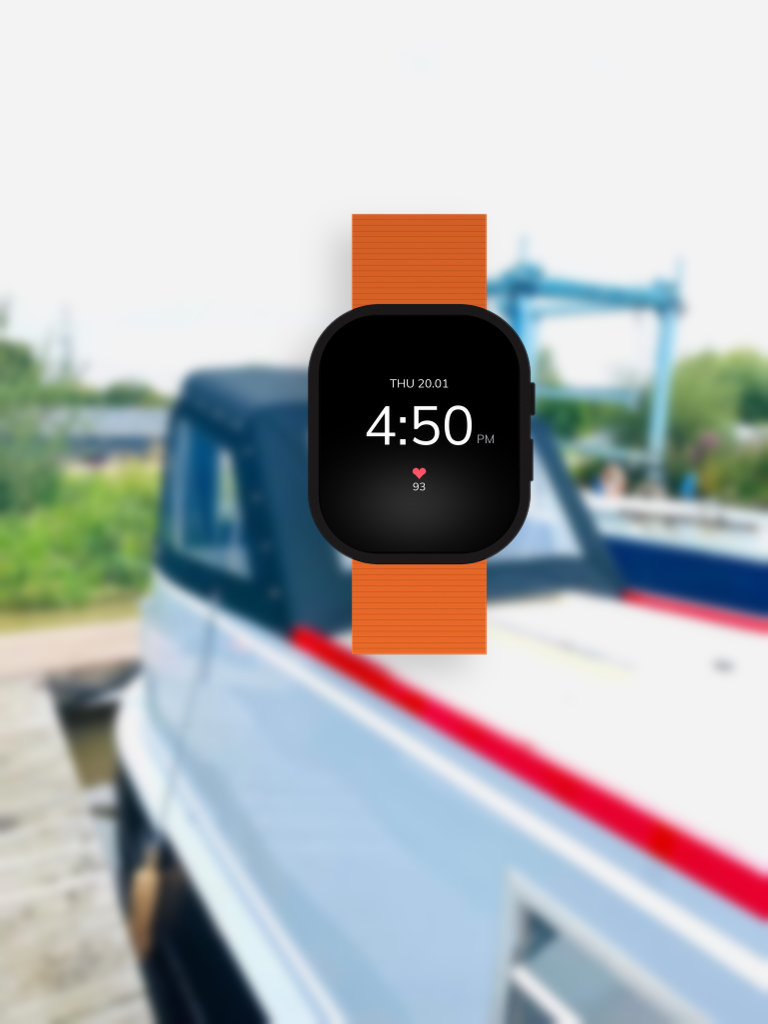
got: 4h50
